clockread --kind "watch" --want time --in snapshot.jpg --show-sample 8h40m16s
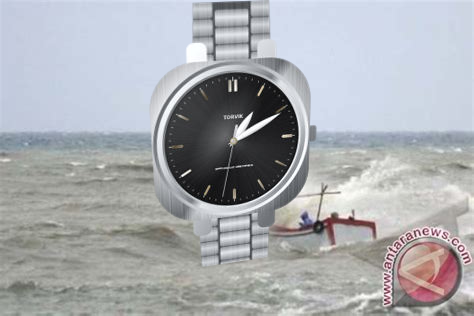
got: 1h10m32s
